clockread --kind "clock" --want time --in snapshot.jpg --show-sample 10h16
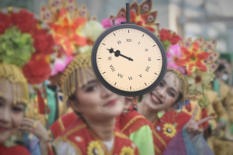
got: 9h49
